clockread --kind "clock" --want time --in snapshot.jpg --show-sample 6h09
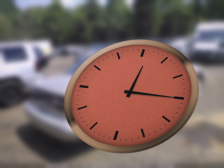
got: 12h15
